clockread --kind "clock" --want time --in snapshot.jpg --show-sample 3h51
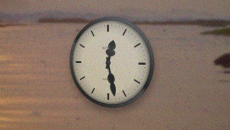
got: 12h28
